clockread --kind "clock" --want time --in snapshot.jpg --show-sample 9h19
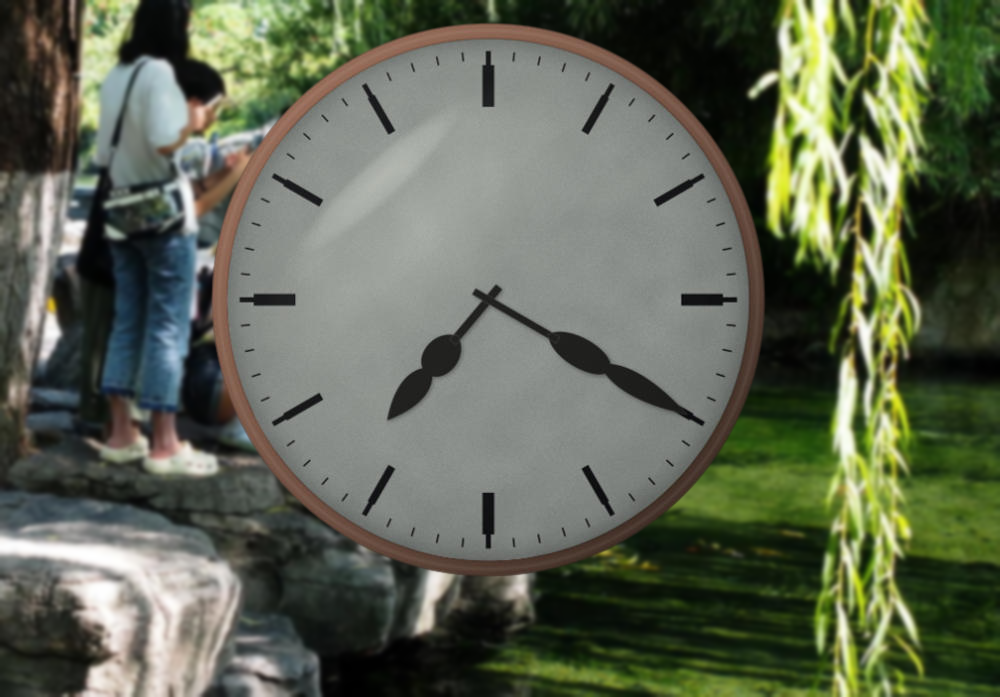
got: 7h20
